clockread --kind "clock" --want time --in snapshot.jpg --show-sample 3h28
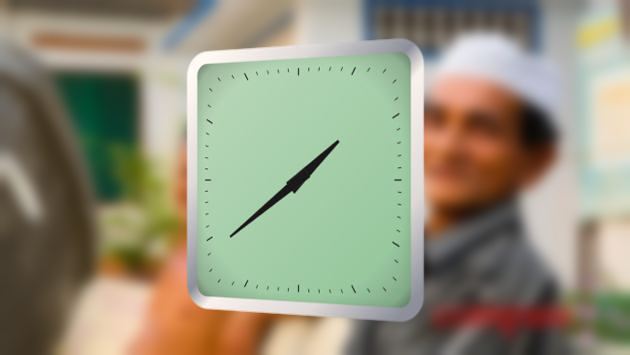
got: 1h39
